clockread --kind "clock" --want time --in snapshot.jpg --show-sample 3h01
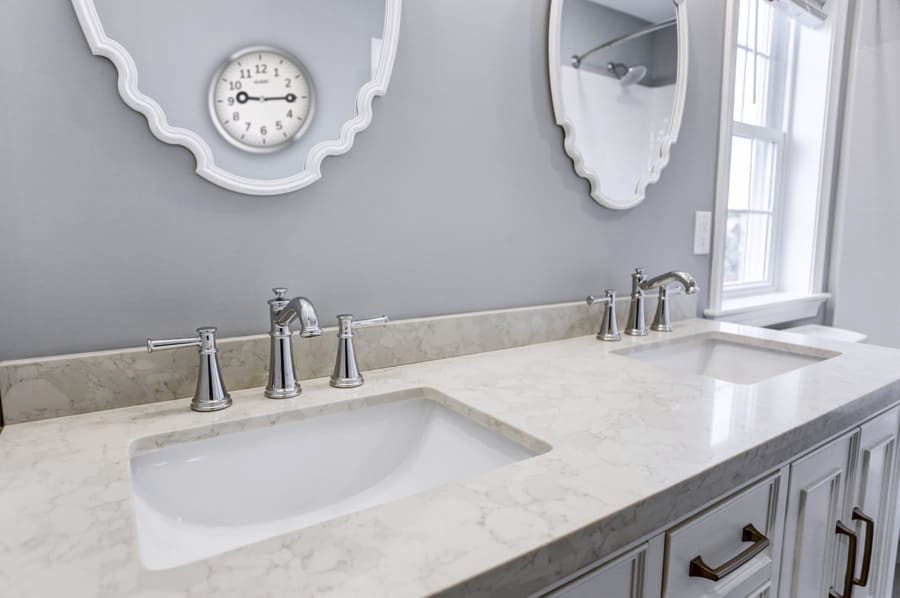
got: 9h15
